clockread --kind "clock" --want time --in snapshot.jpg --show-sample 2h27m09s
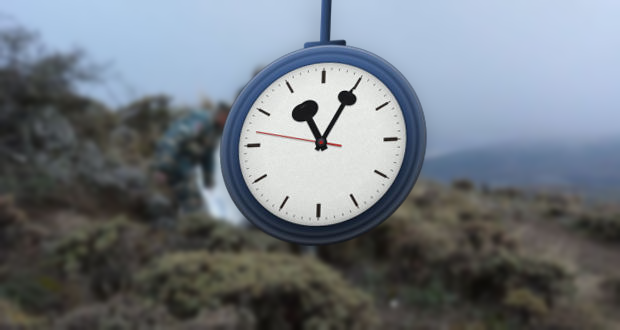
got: 11h04m47s
